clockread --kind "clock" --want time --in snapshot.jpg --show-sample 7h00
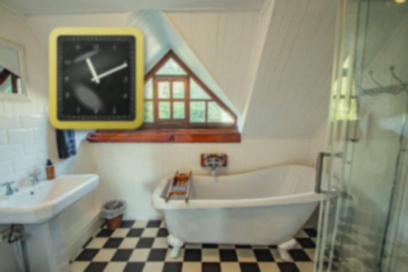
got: 11h11
